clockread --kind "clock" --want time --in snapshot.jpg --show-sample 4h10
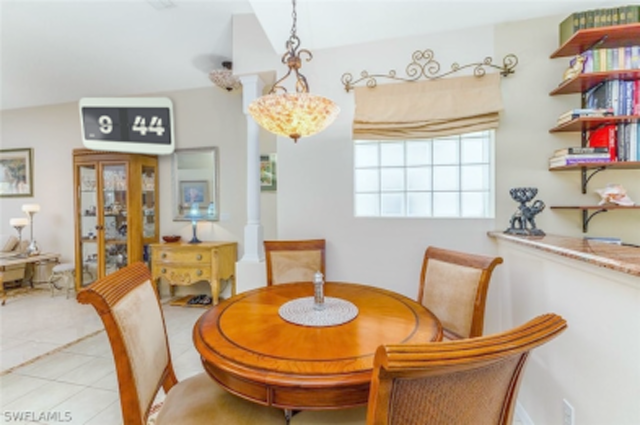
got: 9h44
